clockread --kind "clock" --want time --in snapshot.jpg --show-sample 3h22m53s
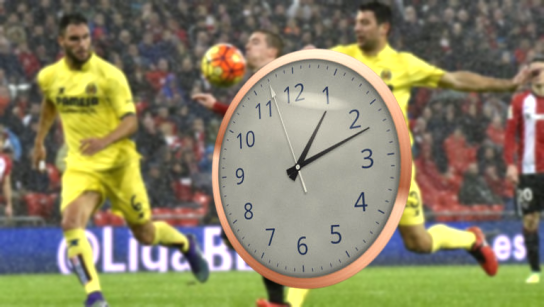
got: 1h11m57s
